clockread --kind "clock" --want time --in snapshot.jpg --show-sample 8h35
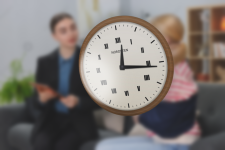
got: 12h16
